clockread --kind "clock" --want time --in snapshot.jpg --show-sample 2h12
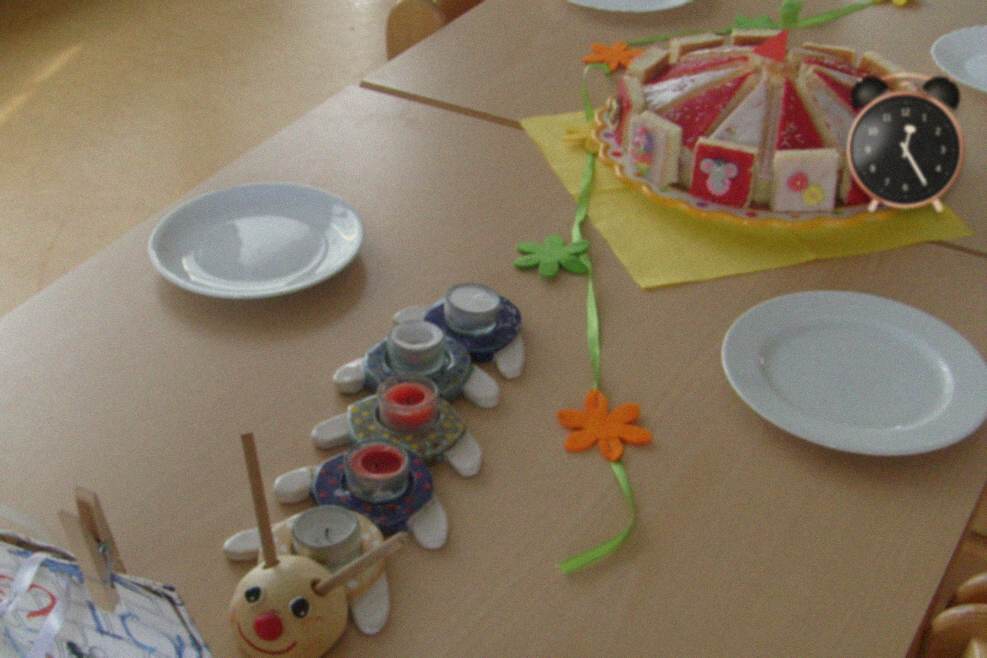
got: 12h25
